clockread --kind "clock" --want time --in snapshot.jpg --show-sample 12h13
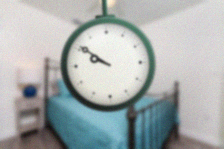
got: 9h51
